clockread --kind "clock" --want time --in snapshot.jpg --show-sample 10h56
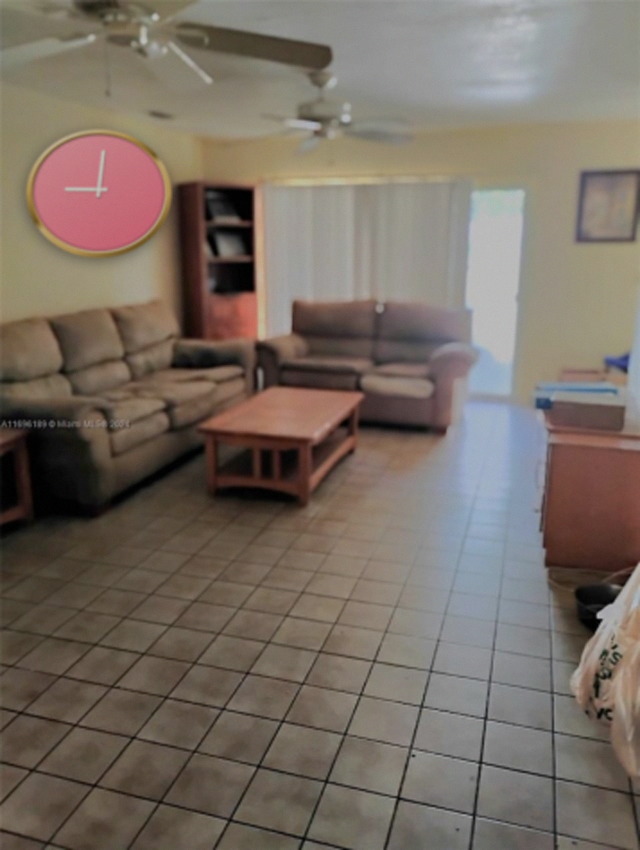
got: 9h01
